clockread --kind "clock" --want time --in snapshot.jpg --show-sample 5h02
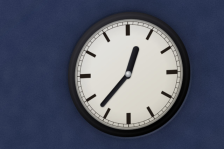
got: 12h37
